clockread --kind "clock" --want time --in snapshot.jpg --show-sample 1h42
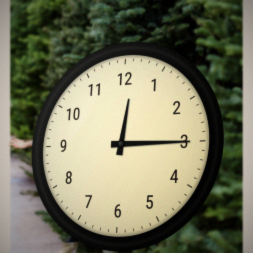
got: 12h15
